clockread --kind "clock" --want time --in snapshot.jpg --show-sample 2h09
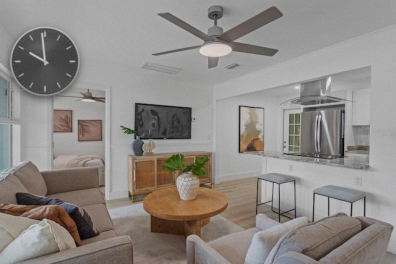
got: 9h59
